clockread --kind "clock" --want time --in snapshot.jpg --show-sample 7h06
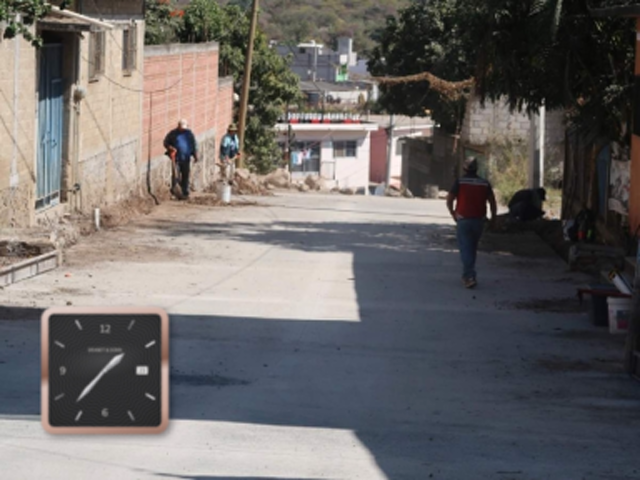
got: 1h37
